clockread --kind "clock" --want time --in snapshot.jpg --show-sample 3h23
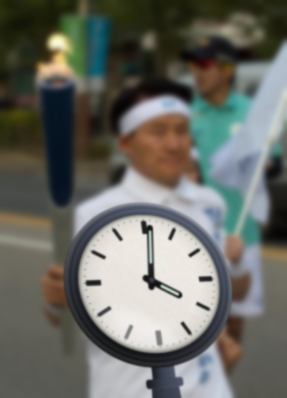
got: 4h01
